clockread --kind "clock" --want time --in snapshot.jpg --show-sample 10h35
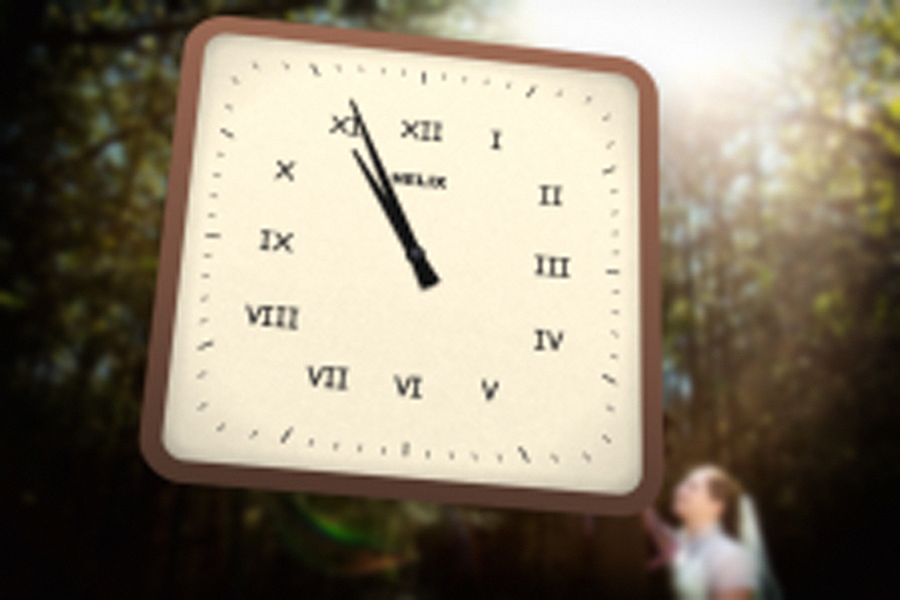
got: 10h56
